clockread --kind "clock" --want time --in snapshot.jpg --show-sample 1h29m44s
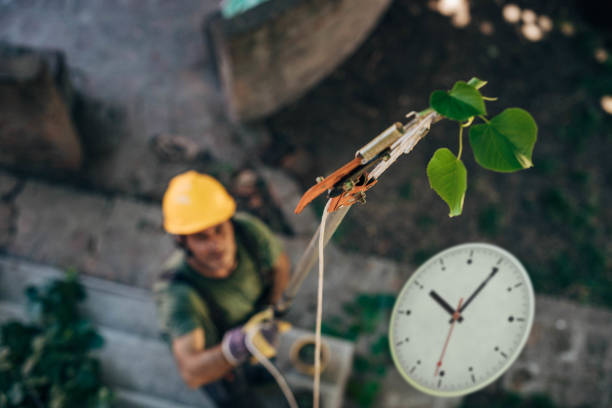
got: 10h05m31s
